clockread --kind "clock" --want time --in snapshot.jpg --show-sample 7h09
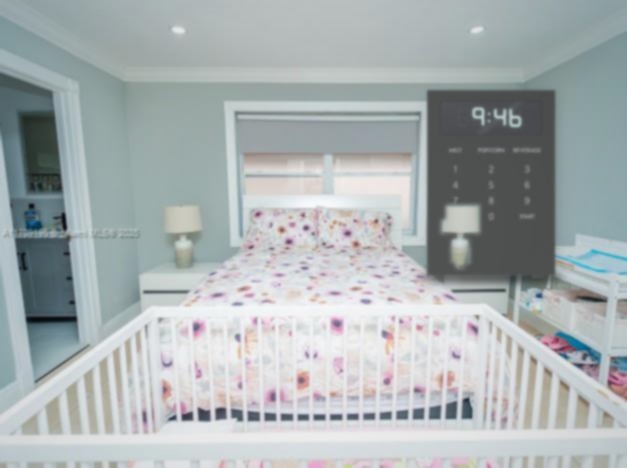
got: 9h46
